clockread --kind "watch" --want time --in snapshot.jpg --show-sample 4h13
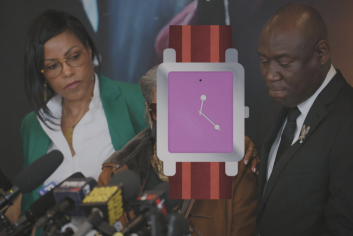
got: 12h22
